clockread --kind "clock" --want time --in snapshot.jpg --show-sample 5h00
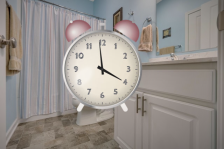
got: 3h59
